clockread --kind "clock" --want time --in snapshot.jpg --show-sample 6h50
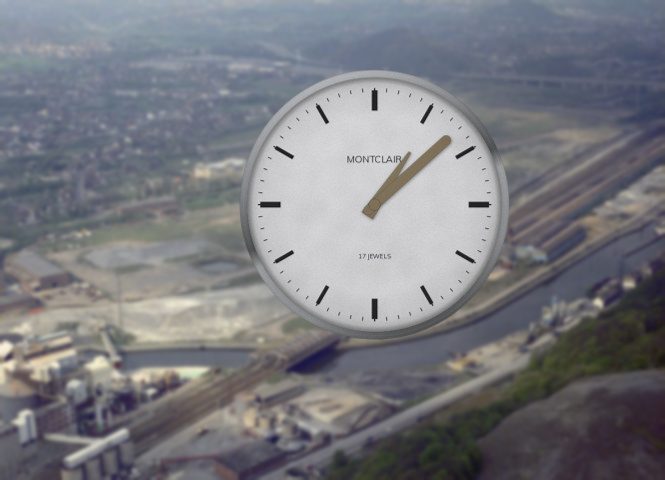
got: 1h08
